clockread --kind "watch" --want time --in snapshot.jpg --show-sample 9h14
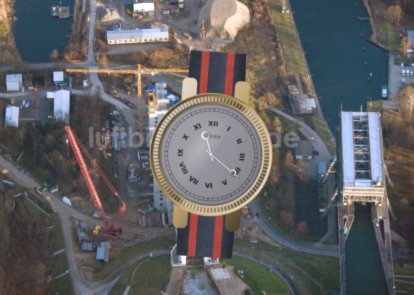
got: 11h21
